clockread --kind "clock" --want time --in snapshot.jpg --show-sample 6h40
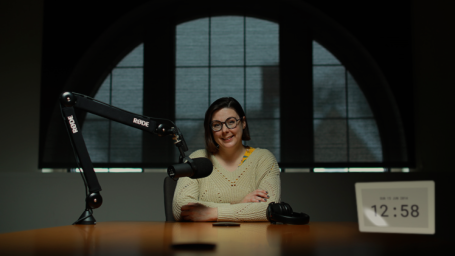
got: 12h58
